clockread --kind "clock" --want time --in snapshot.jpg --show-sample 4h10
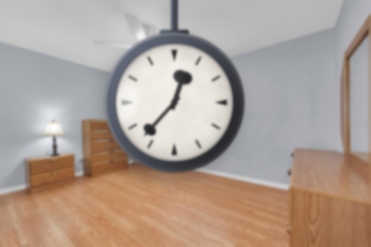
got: 12h37
